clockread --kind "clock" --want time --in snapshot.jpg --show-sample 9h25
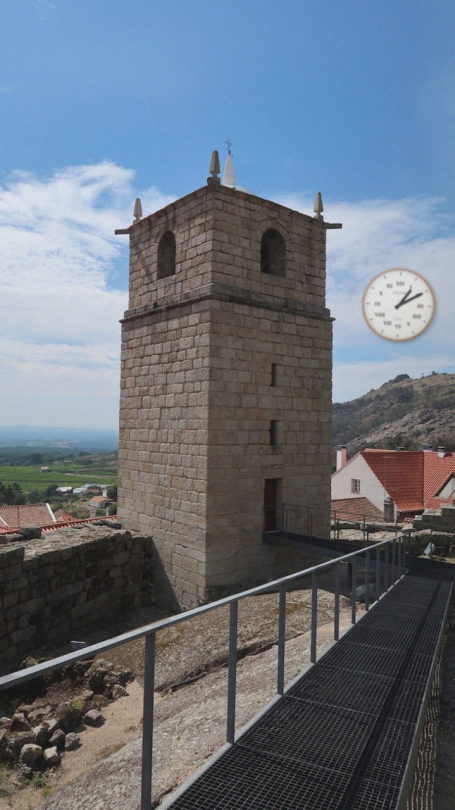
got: 1h10
